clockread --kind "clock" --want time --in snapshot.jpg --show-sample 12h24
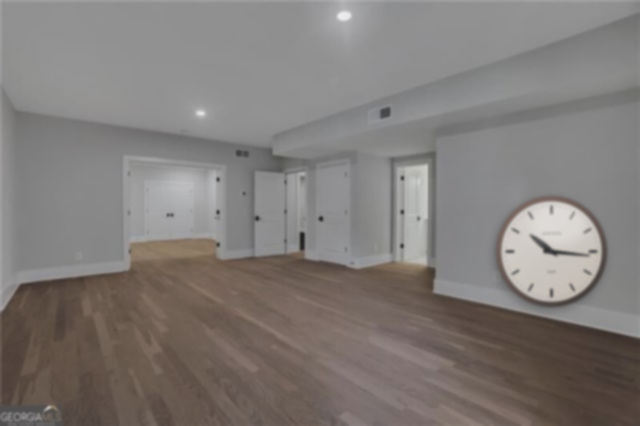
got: 10h16
